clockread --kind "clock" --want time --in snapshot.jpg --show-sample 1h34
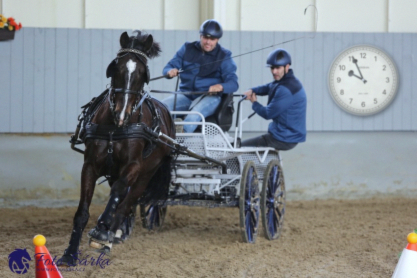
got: 9h56
